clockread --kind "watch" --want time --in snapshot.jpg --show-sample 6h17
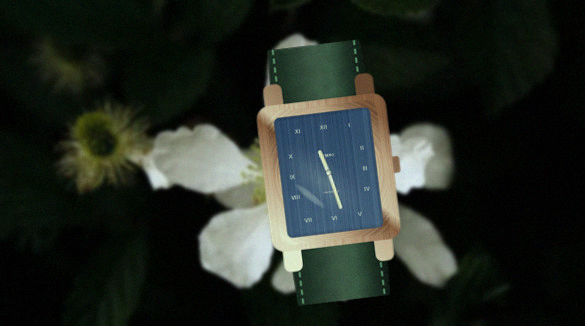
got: 11h28
